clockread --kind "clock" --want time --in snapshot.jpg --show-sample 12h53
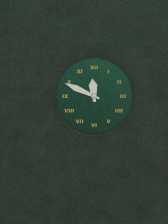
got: 11h49
